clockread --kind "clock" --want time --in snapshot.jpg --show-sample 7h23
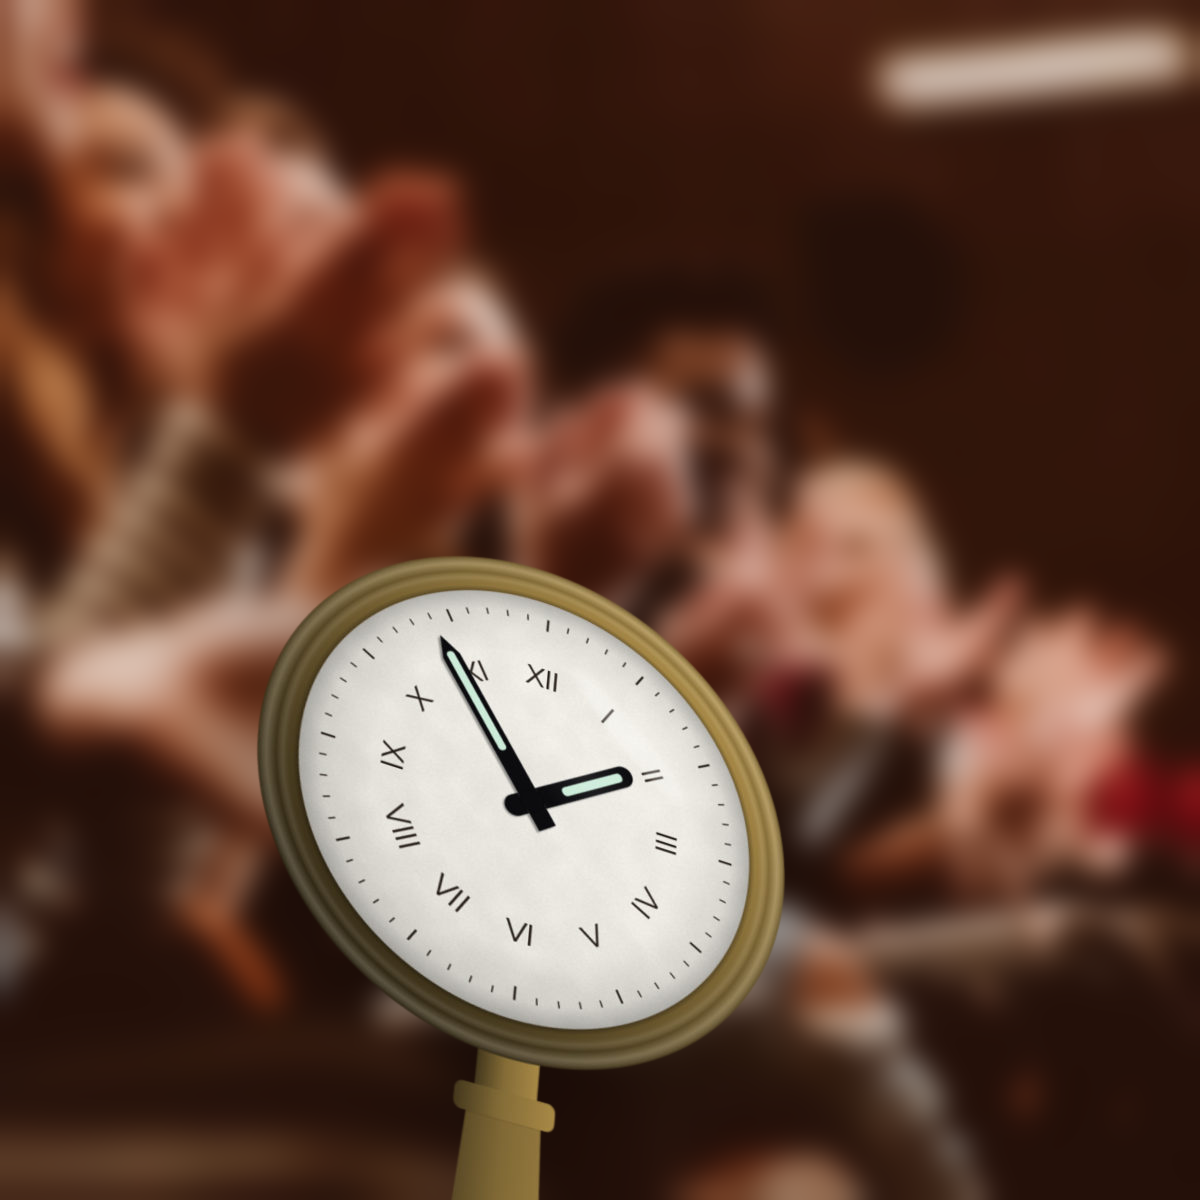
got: 1h54
